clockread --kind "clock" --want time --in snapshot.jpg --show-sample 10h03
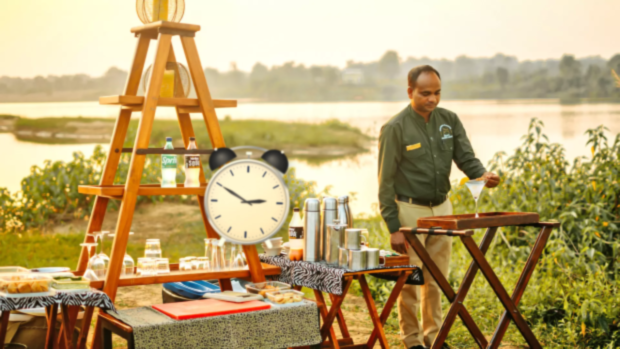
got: 2h50
